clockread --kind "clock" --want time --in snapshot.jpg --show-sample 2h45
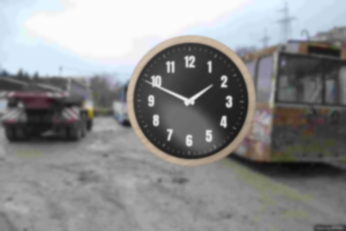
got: 1h49
